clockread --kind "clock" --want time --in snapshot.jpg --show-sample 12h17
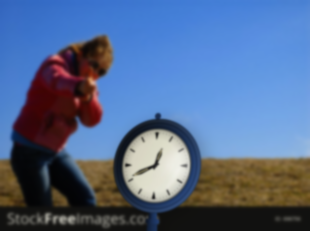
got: 12h41
